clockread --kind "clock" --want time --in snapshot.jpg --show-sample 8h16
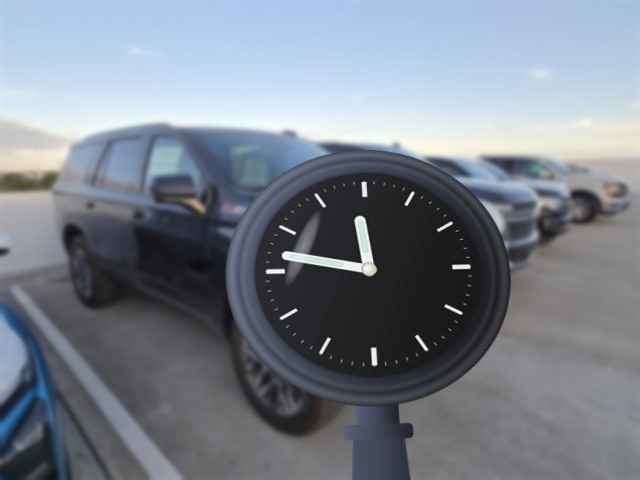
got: 11h47
